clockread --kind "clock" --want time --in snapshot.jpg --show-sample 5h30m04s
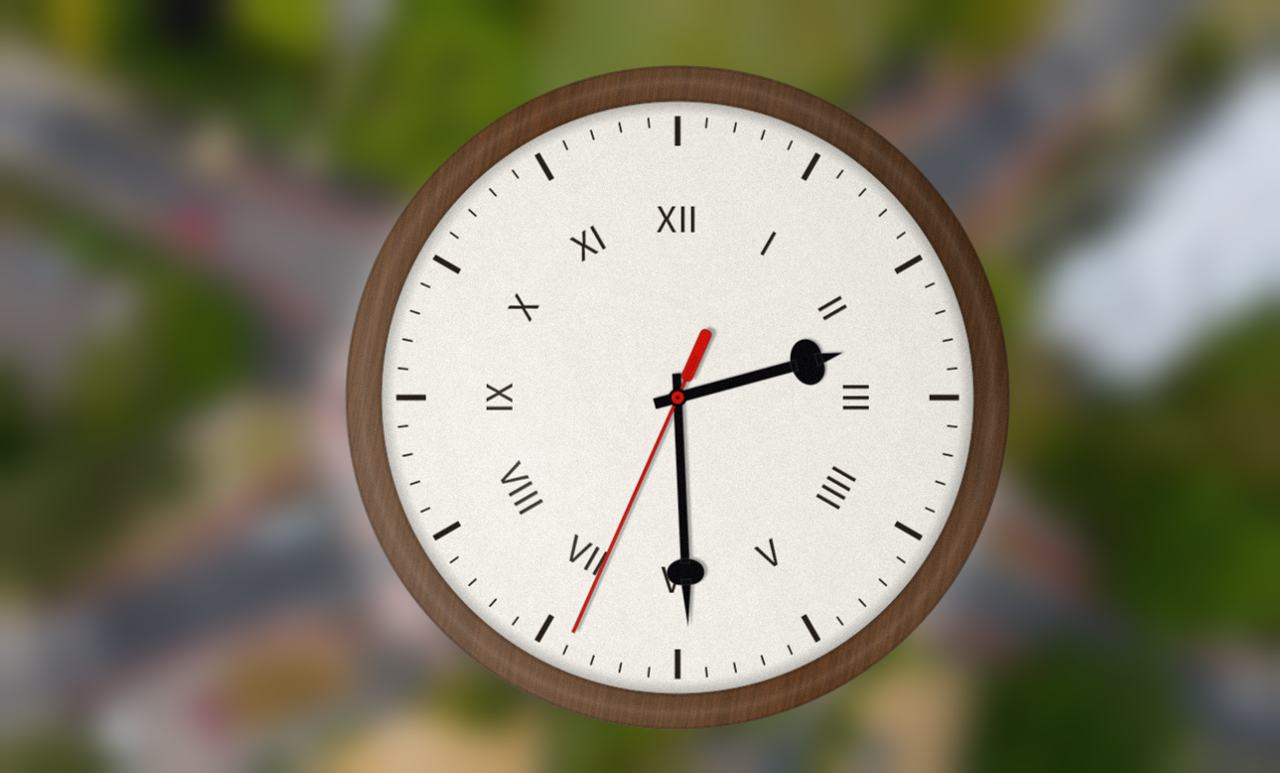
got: 2h29m34s
